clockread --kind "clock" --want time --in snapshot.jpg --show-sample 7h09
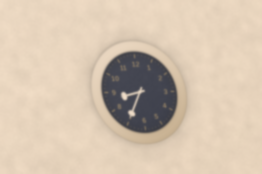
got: 8h35
